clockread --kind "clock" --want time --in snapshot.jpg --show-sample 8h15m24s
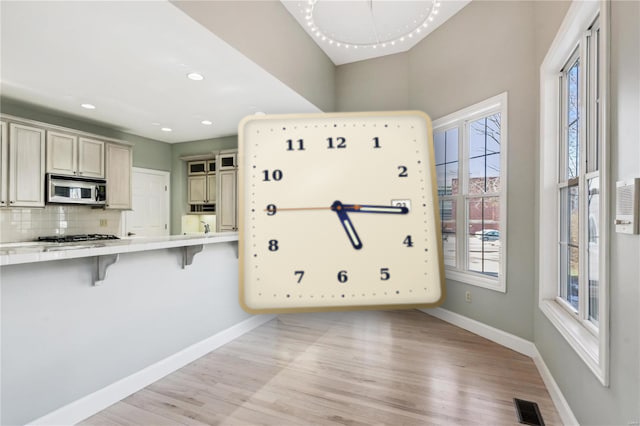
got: 5h15m45s
